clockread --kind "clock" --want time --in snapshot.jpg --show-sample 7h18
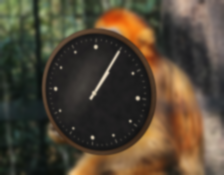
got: 1h05
